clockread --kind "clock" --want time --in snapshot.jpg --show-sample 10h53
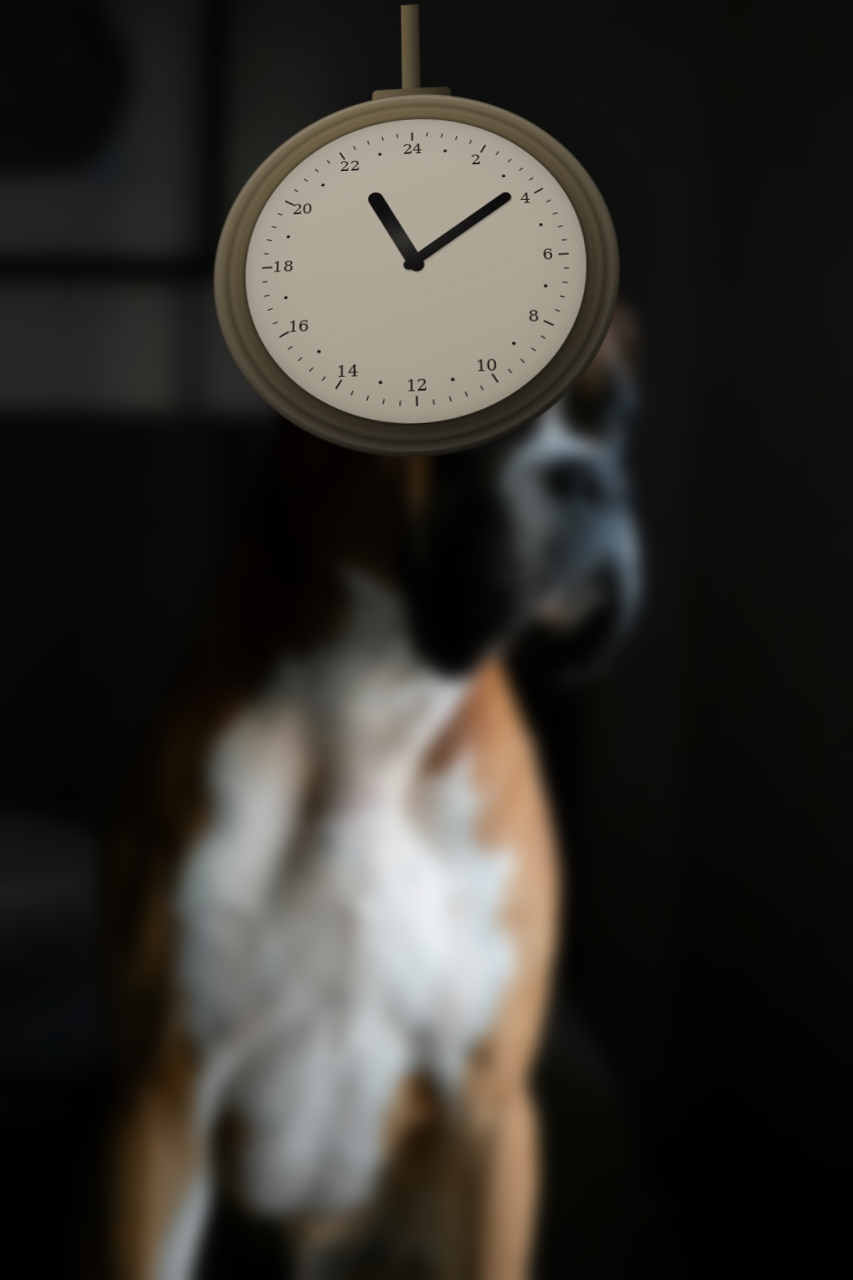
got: 22h09
